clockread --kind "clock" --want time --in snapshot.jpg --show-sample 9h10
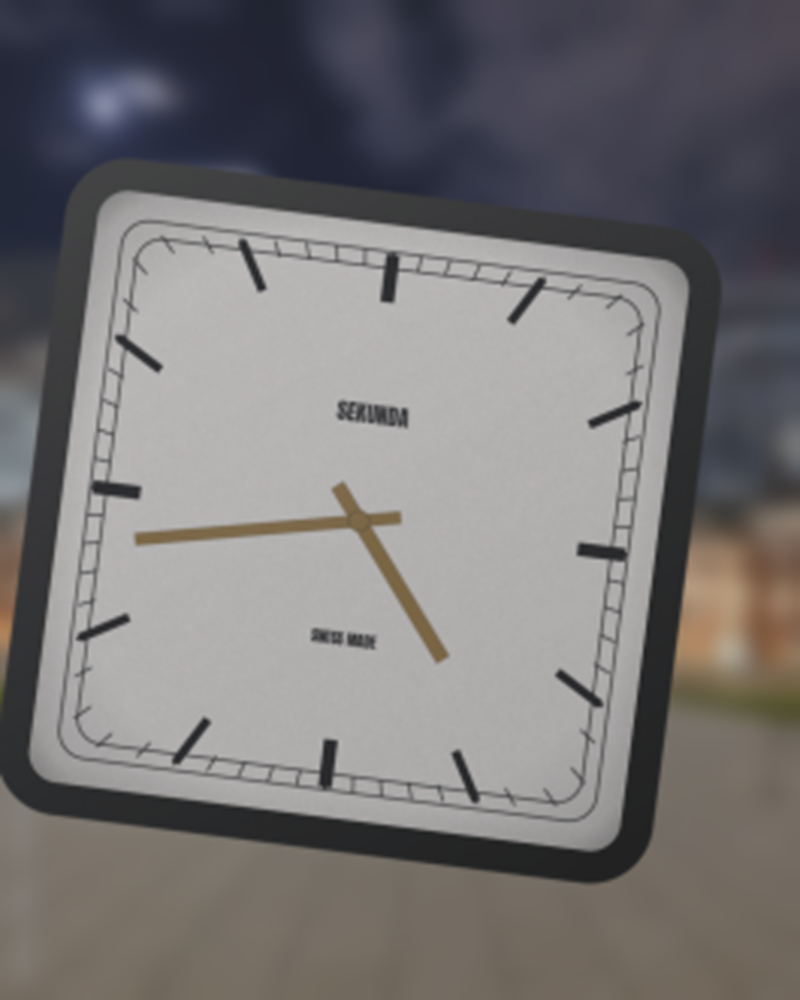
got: 4h43
